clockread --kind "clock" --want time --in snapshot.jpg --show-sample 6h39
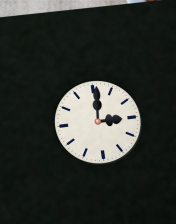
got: 3h01
